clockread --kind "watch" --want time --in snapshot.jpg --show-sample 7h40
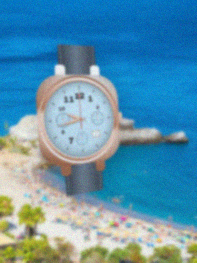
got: 9h43
